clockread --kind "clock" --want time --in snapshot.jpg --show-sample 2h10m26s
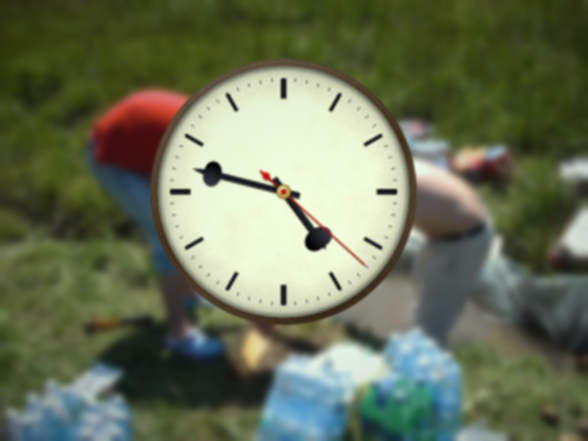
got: 4h47m22s
